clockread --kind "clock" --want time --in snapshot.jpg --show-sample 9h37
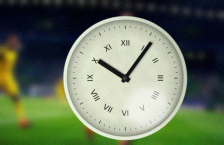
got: 10h06
